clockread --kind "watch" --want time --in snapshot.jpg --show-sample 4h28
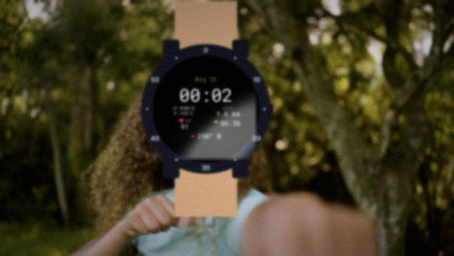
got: 0h02
